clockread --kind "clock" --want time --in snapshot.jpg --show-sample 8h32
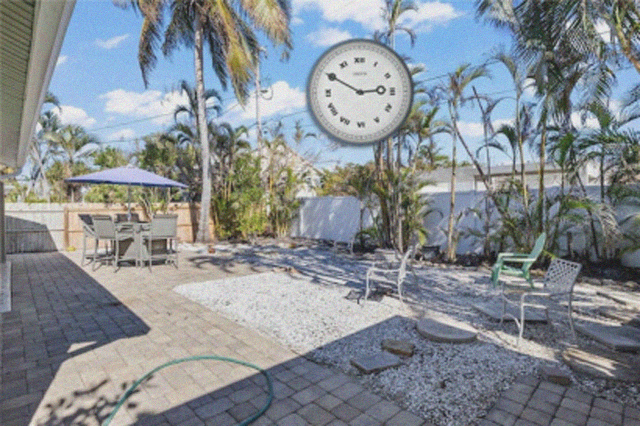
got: 2h50
